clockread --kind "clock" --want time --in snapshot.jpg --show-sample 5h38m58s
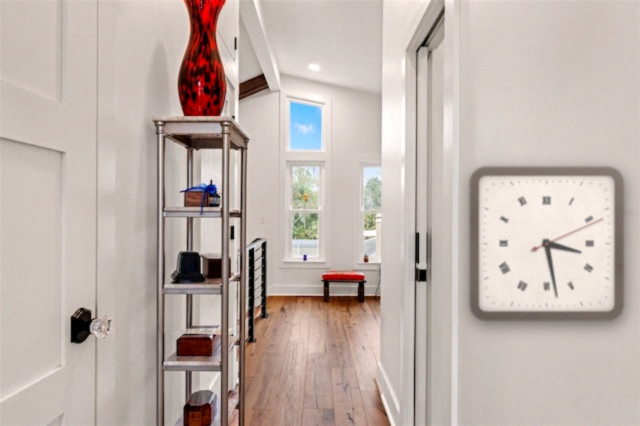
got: 3h28m11s
